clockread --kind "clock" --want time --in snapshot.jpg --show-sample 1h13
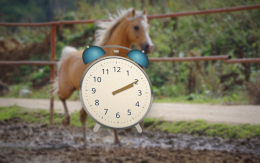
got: 2h10
